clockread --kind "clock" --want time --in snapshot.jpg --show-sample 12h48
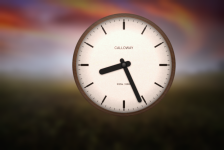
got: 8h26
